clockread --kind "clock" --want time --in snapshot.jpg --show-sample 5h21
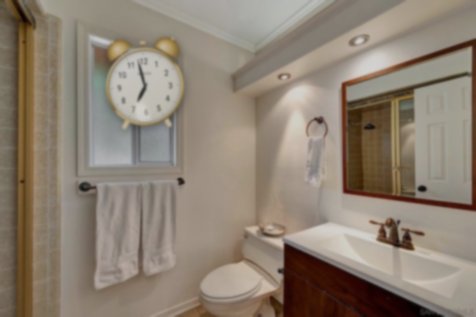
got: 6h58
